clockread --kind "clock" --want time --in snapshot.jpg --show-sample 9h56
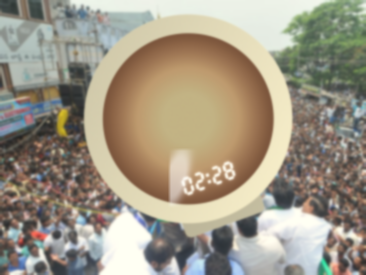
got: 2h28
